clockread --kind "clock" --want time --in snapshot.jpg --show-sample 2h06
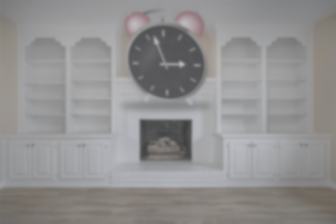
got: 2h57
